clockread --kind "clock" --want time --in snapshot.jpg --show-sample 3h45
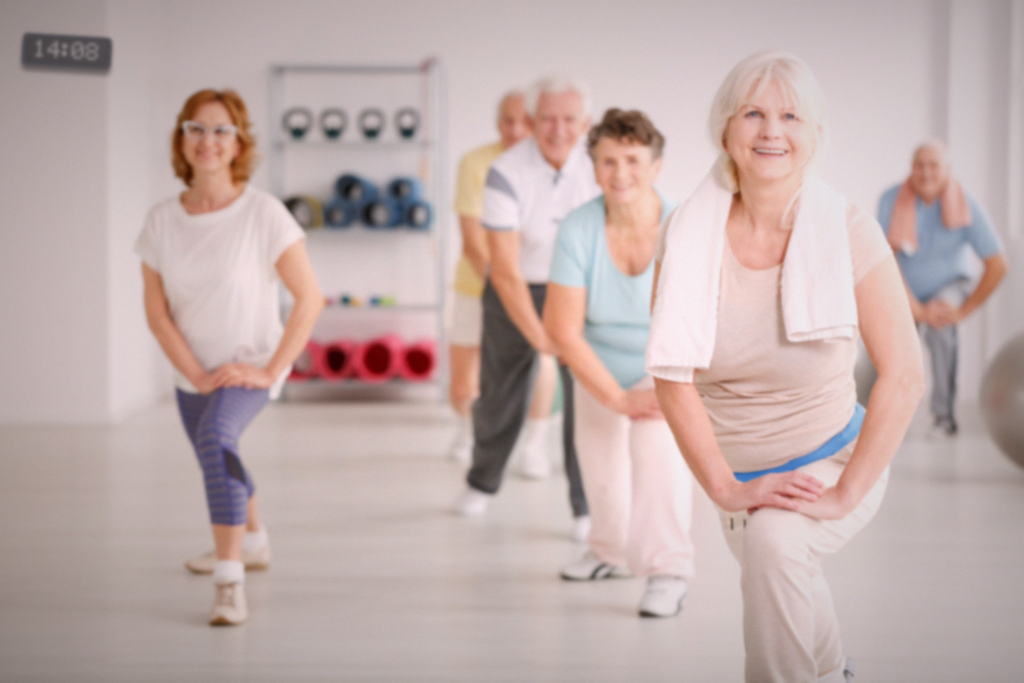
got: 14h08
